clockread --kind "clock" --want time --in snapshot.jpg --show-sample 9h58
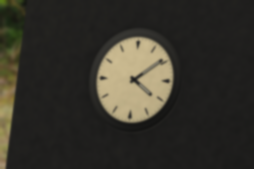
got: 4h09
